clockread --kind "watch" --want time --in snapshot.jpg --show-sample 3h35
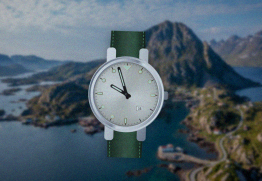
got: 9h57
